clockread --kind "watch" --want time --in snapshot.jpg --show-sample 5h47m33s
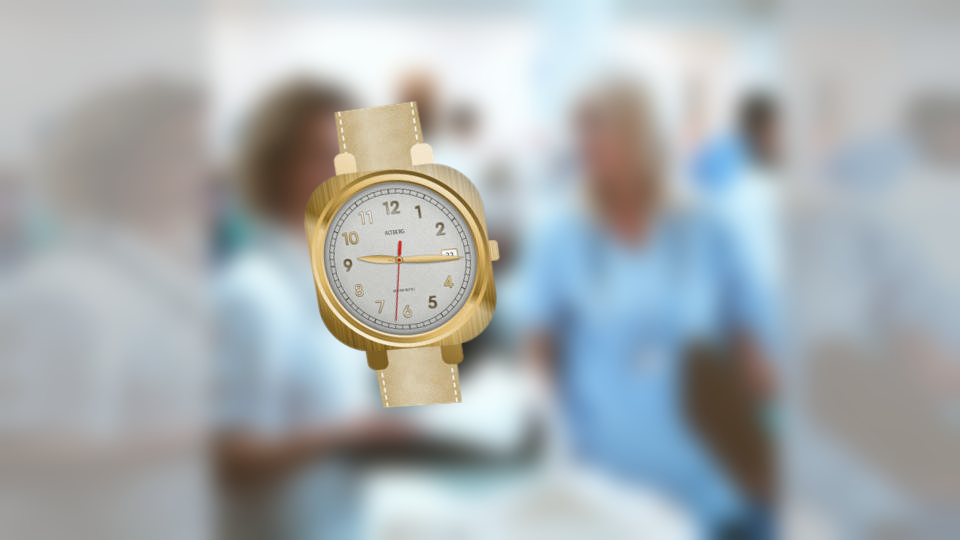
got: 9h15m32s
